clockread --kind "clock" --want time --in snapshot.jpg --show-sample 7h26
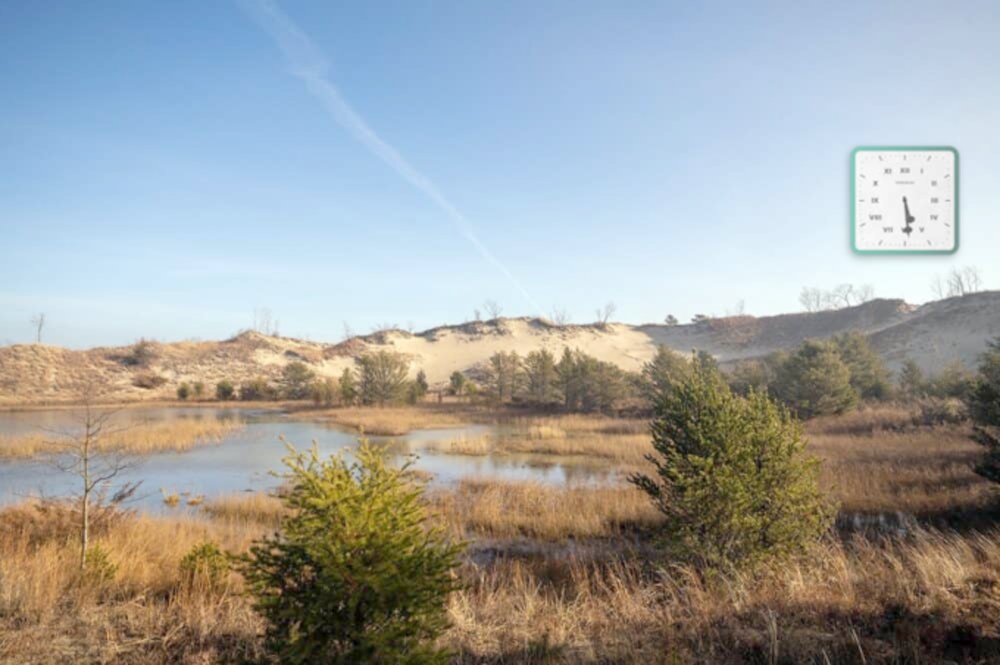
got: 5h29
